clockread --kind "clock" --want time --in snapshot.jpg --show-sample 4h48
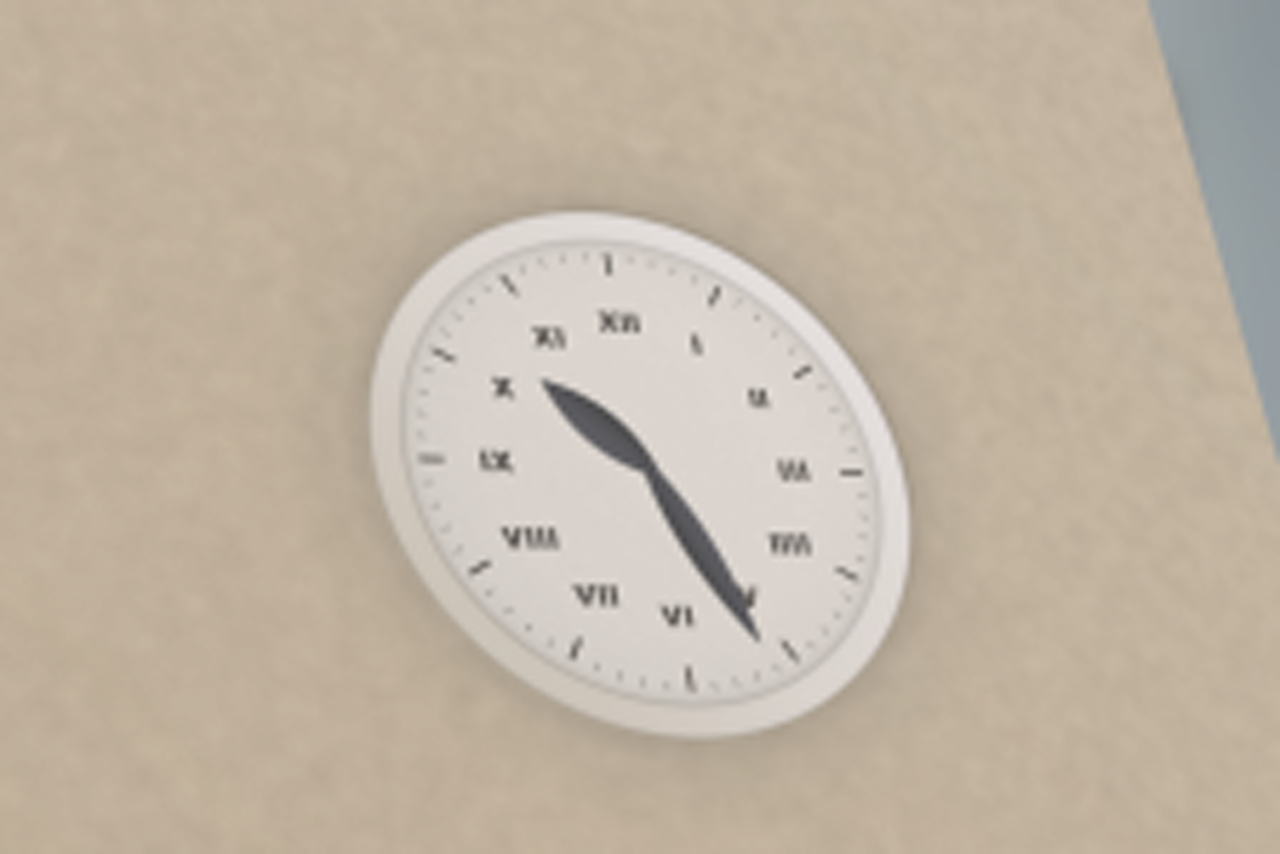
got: 10h26
